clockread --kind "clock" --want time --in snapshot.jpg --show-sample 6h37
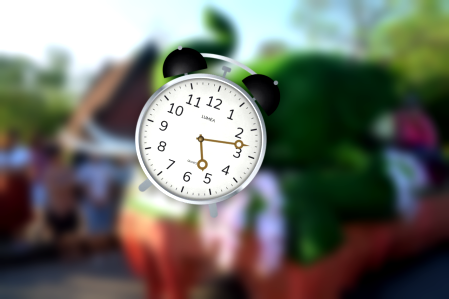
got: 5h13
